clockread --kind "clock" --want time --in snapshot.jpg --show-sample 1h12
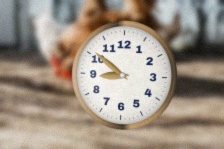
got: 8h51
